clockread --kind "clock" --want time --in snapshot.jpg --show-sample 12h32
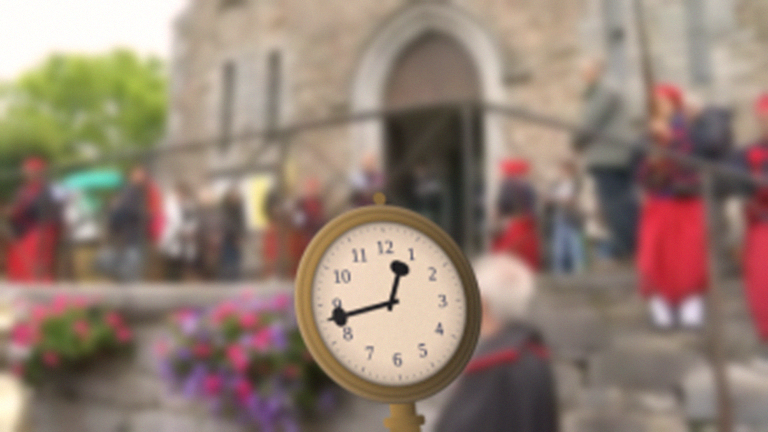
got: 12h43
